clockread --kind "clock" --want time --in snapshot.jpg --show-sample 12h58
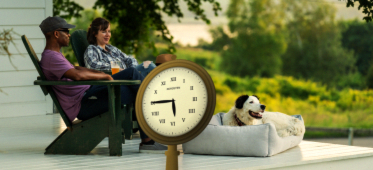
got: 5h45
